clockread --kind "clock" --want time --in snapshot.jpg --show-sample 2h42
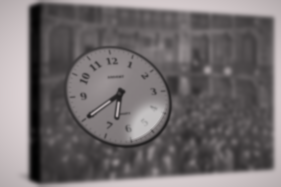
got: 6h40
